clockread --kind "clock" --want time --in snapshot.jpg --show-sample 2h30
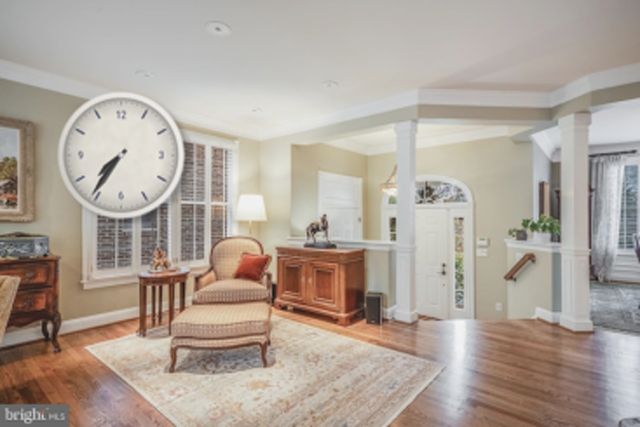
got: 7h36
